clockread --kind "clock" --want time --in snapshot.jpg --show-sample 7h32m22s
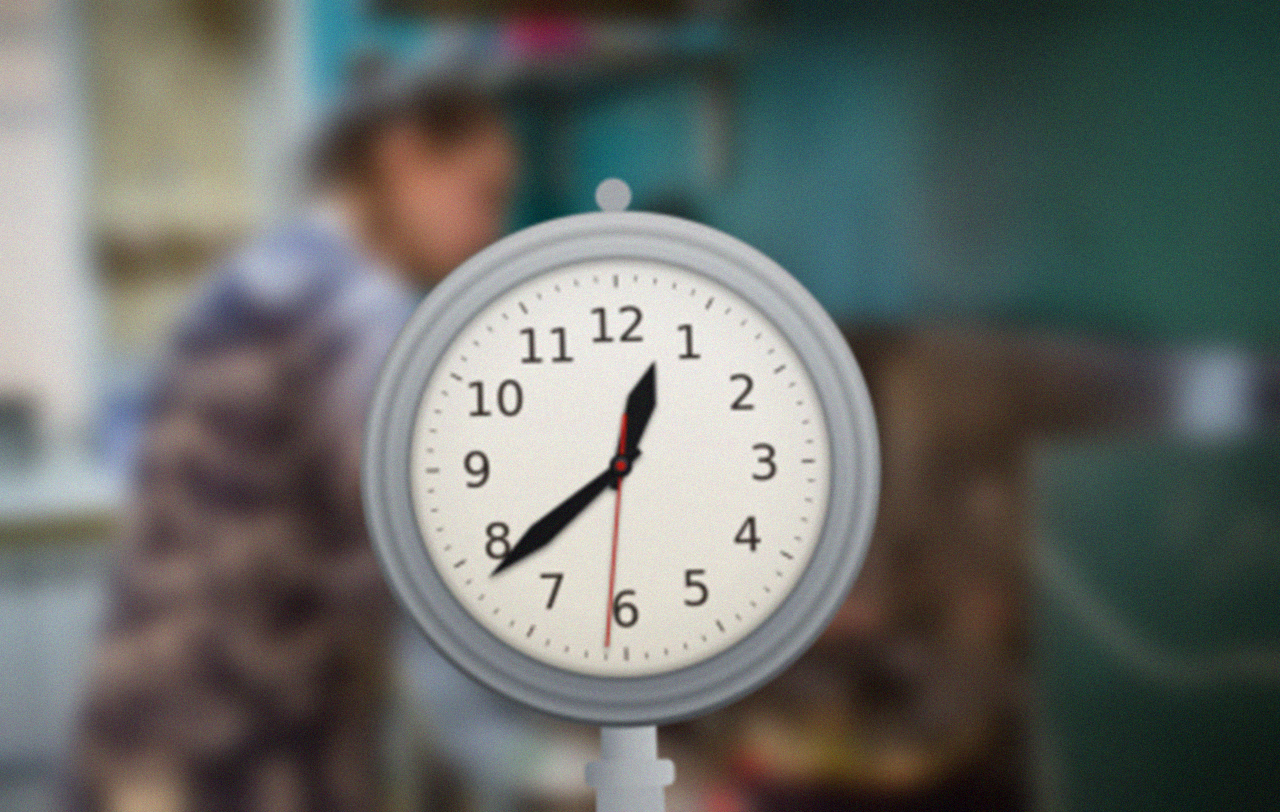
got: 12h38m31s
